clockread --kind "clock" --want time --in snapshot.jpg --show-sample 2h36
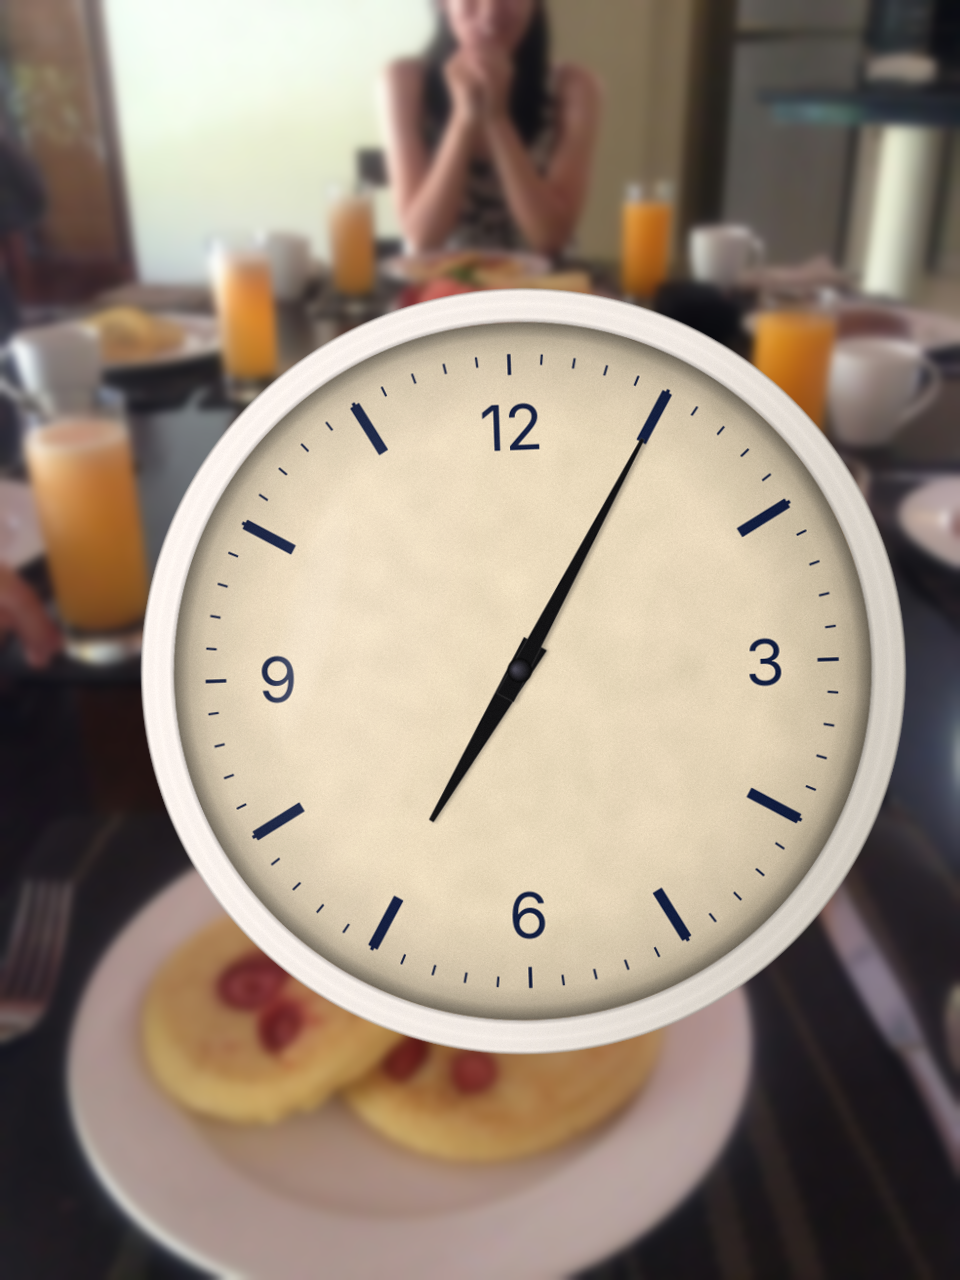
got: 7h05
